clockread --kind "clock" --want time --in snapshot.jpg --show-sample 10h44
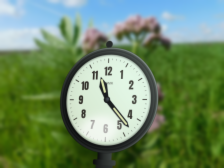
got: 11h23
